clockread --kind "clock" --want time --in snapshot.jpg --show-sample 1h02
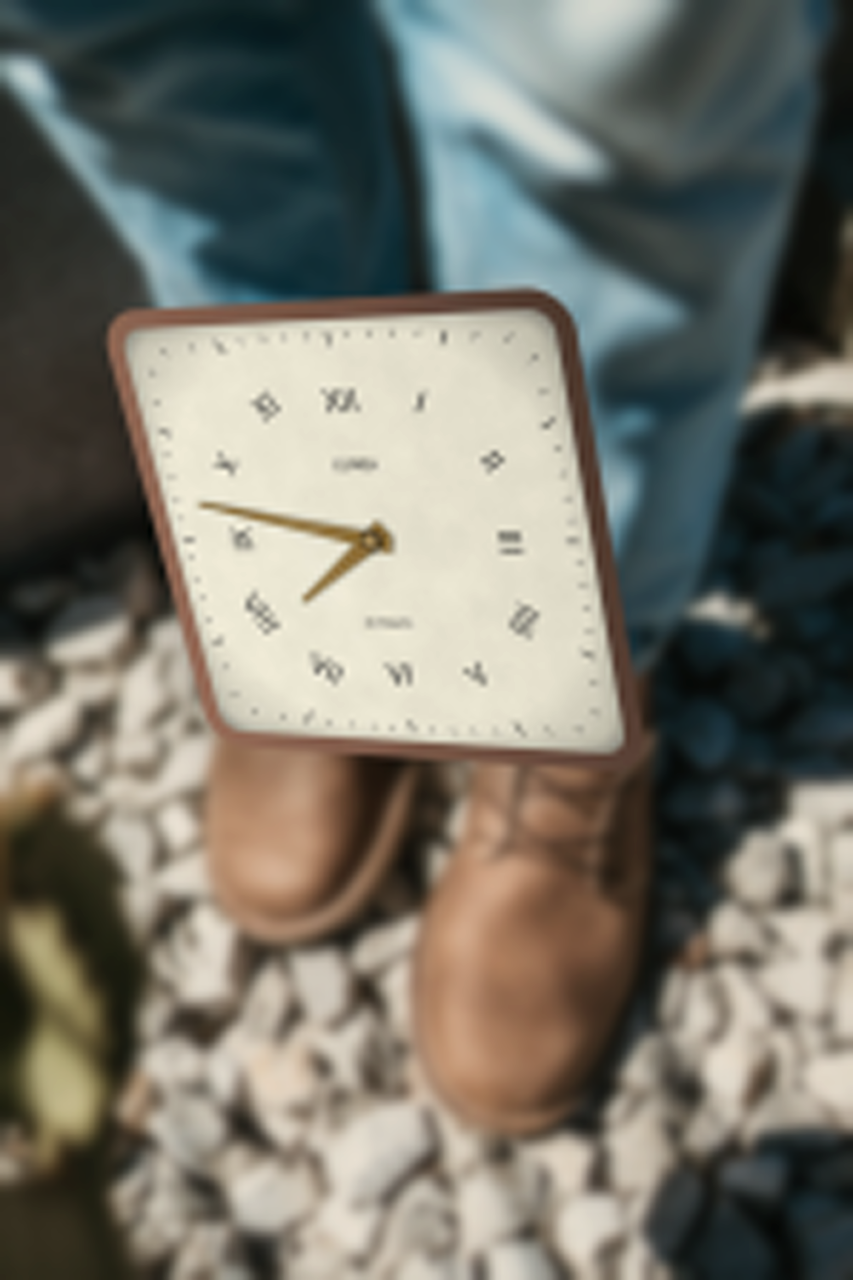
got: 7h47
